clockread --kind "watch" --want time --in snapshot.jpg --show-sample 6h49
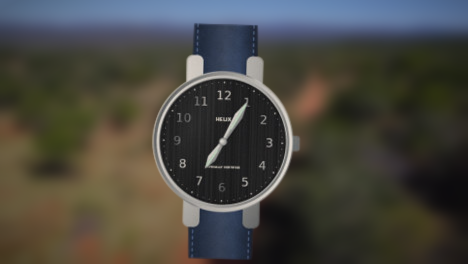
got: 7h05
